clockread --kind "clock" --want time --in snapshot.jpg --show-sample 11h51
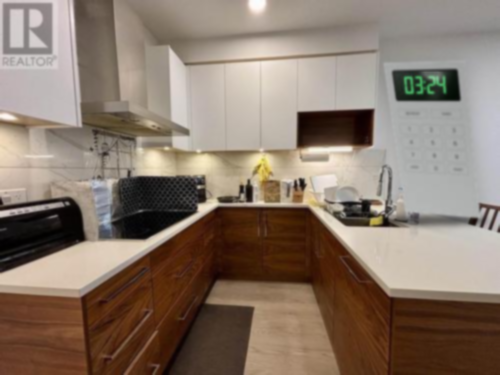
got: 3h24
